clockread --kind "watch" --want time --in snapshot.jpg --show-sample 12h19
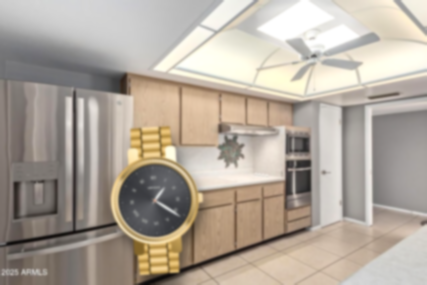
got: 1h21
